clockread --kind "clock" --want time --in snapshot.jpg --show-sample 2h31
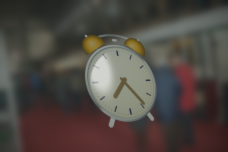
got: 7h24
